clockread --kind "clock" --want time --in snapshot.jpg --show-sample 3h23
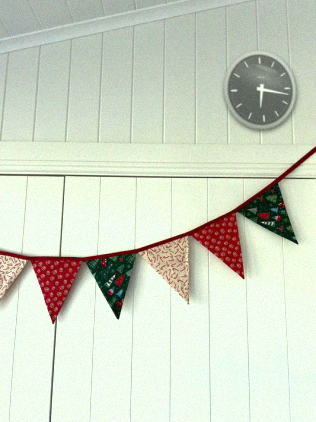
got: 6h17
